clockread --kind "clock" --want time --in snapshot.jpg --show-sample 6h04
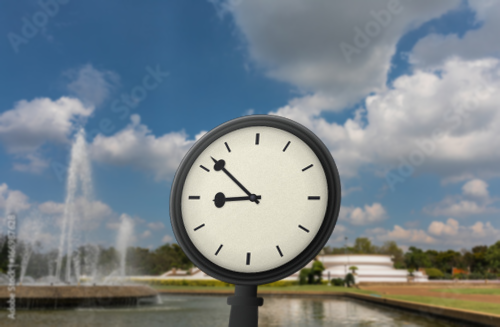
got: 8h52
